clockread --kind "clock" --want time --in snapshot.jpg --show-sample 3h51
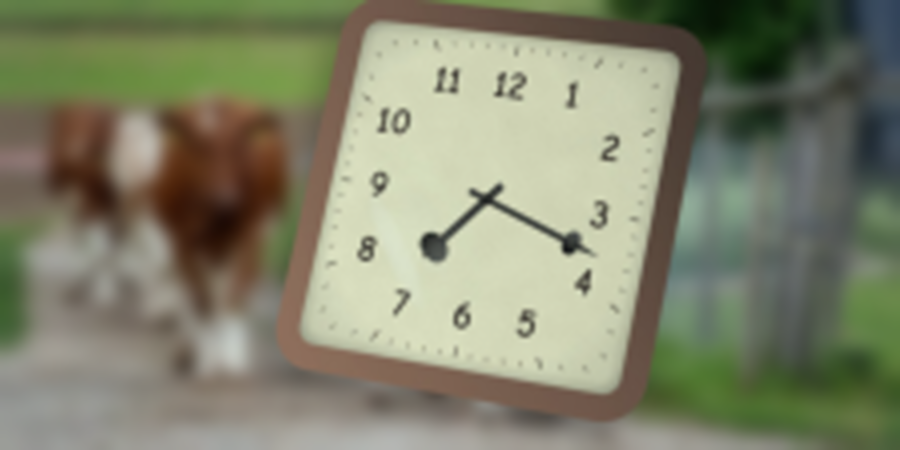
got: 7h18
